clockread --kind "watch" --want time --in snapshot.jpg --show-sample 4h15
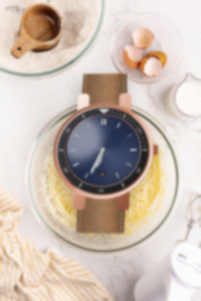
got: 6h34
